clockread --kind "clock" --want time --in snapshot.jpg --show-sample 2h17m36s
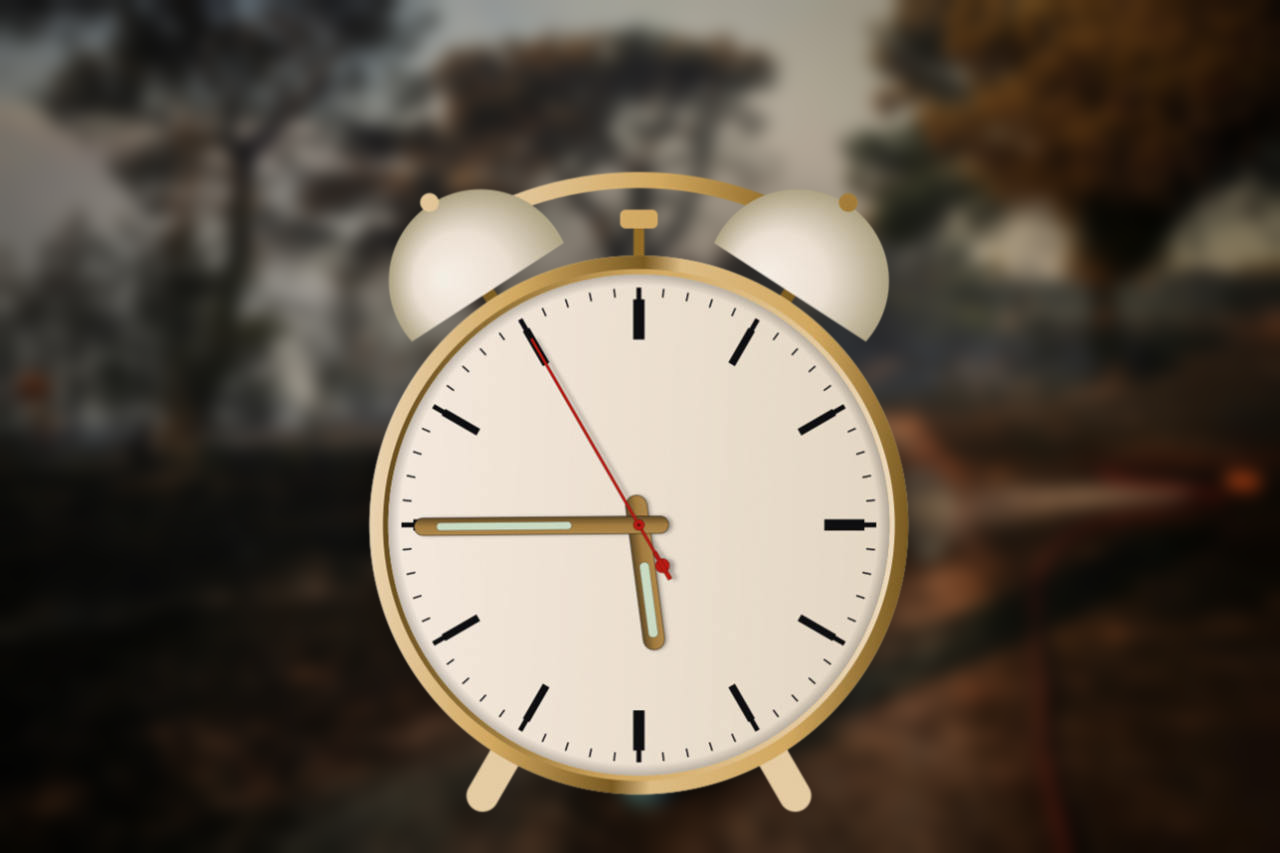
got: 5h44m55s
